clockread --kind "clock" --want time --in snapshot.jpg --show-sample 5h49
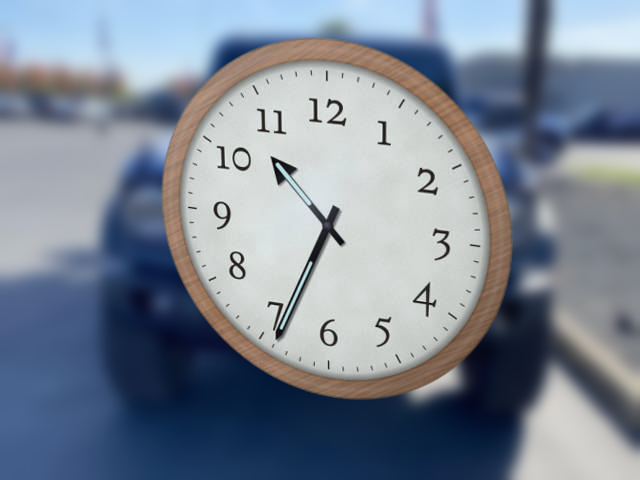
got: 10h34
